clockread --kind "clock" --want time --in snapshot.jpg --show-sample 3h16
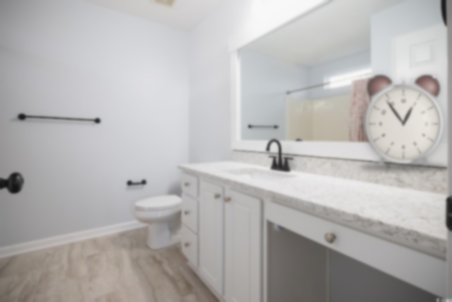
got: 12h54
